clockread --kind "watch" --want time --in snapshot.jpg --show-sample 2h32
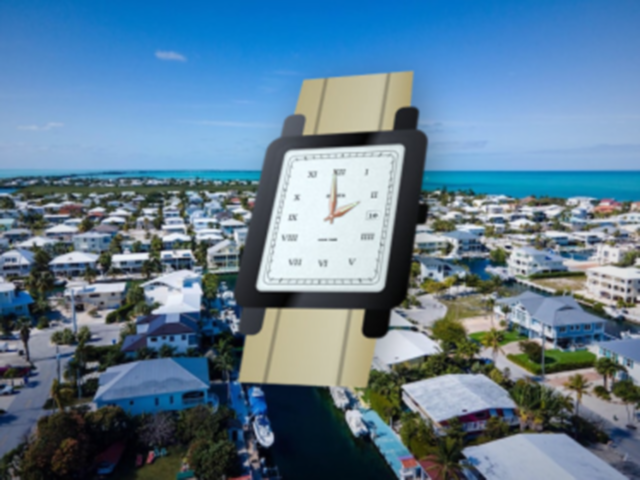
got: 1h59
